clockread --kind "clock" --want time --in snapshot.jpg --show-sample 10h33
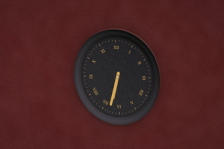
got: 6h33
